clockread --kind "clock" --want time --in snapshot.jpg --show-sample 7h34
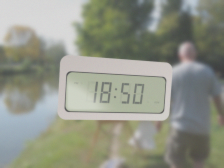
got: 18h50
